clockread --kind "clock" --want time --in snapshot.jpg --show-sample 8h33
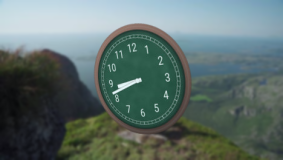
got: 8h42
